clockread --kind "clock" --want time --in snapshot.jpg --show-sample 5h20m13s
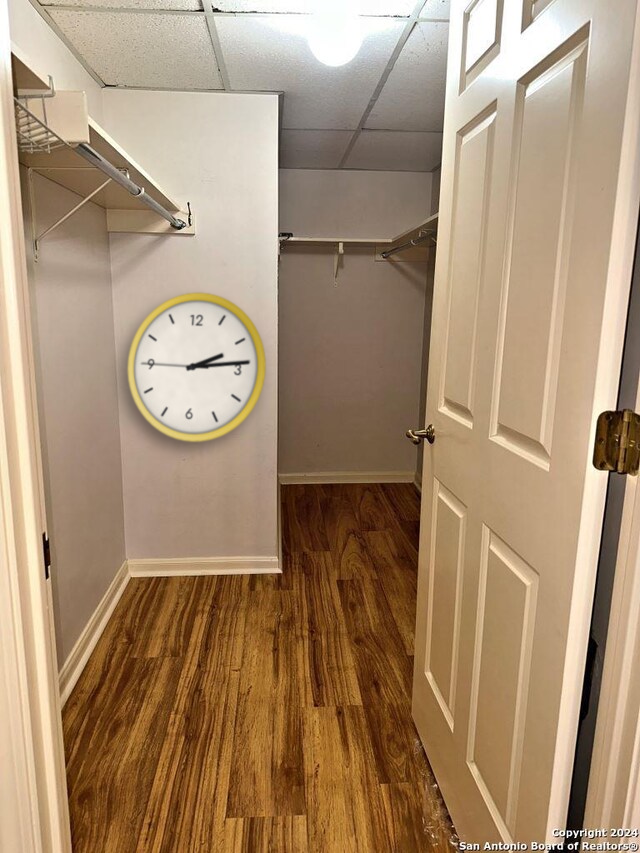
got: 2h13m45s
